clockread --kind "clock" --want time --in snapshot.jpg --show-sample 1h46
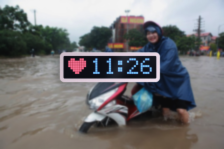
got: 11h26
